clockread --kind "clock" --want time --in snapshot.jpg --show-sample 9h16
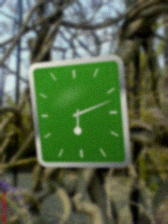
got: 6h12
